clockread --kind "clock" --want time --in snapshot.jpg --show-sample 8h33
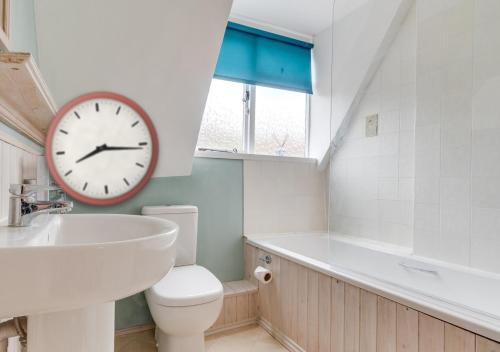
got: 8h16
